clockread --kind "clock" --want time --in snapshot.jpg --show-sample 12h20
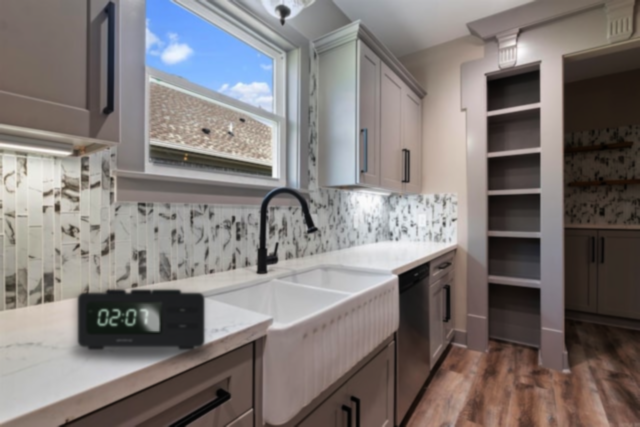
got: 2h07
